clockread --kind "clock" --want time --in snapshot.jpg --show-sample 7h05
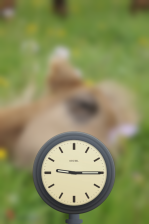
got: 9h15
